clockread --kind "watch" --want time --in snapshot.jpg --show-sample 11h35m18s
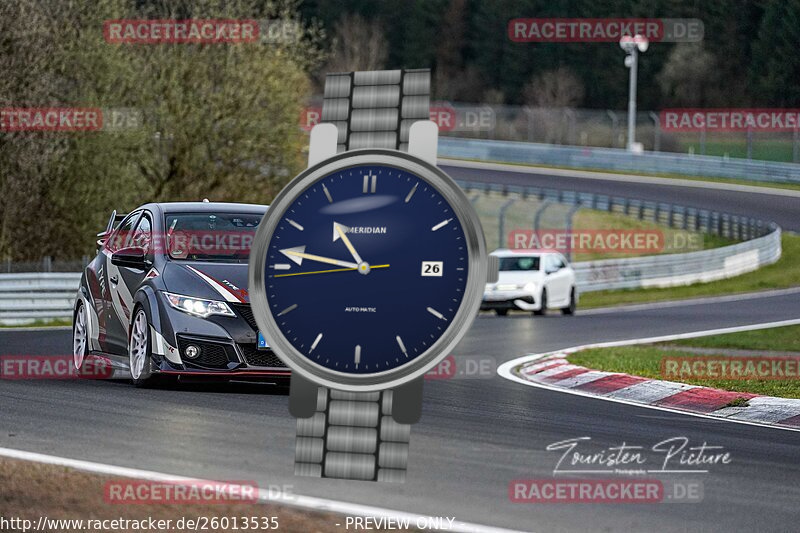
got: 10h46m44s
